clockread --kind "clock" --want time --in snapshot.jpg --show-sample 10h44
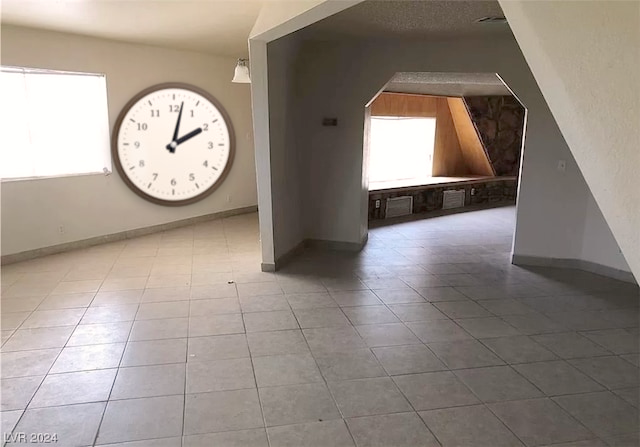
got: 2h02
